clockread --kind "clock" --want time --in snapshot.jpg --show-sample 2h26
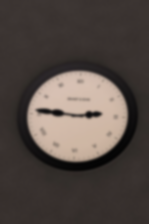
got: 2h46
